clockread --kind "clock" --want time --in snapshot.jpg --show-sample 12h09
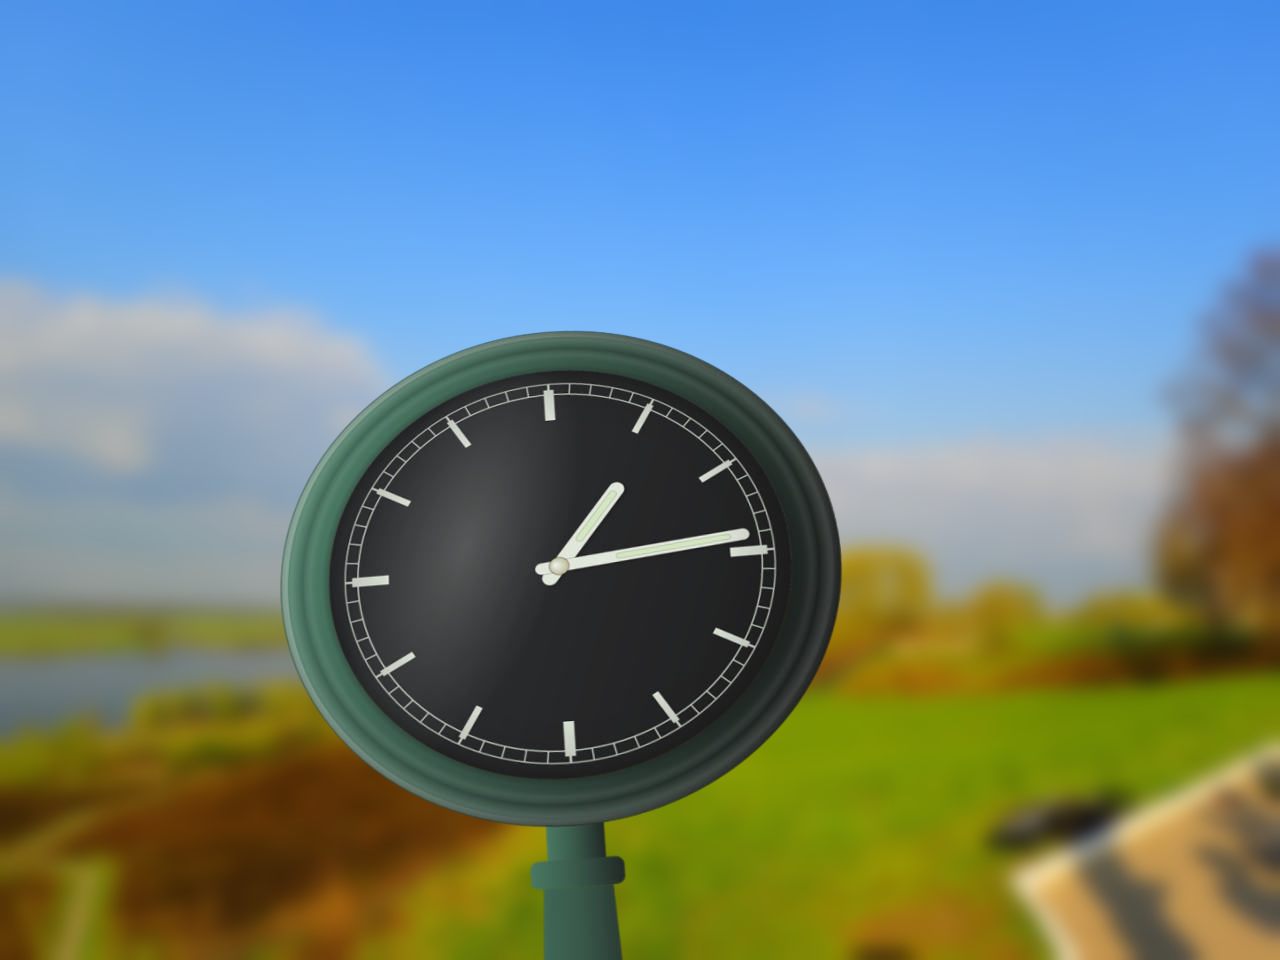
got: 1h14
